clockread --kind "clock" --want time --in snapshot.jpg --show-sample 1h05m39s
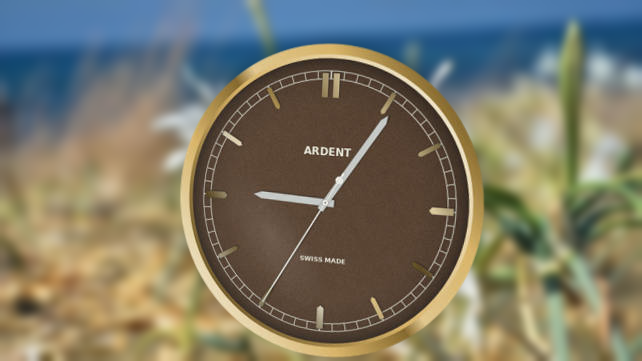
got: 9h05m35s
